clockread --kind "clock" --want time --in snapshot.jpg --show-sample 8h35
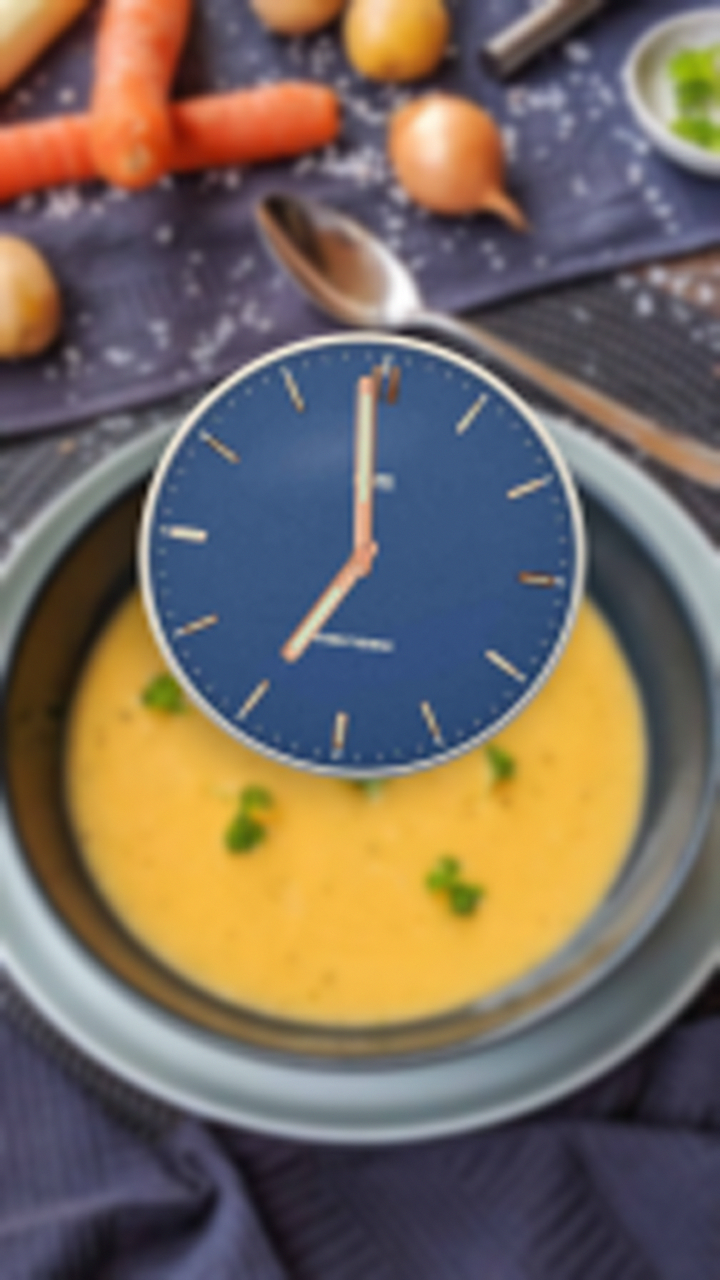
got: 6h59
